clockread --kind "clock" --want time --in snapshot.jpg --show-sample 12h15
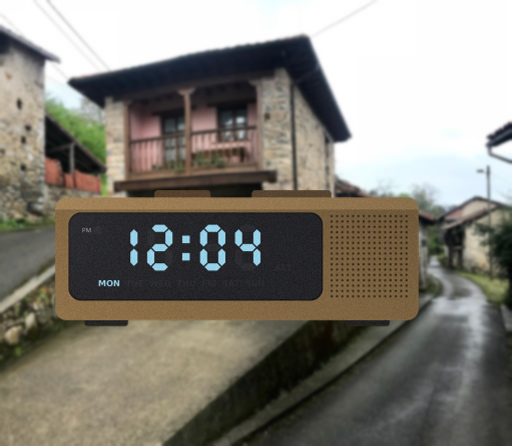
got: 12h04
